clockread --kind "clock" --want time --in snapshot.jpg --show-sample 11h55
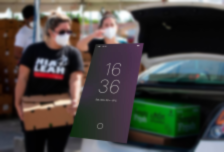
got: 16h36
